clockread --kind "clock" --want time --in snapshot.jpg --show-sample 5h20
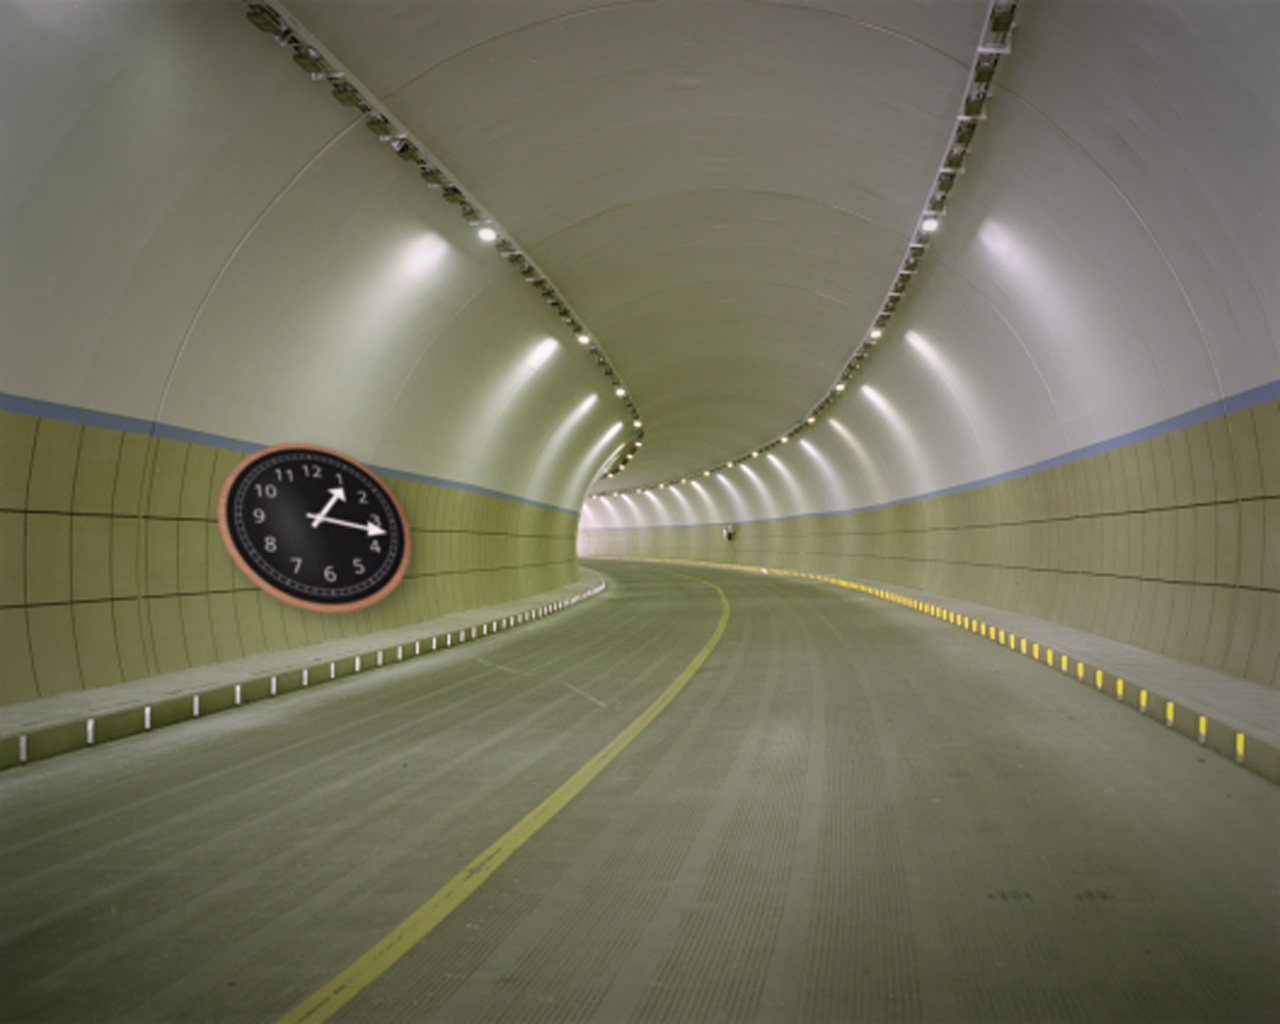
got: 1h17
